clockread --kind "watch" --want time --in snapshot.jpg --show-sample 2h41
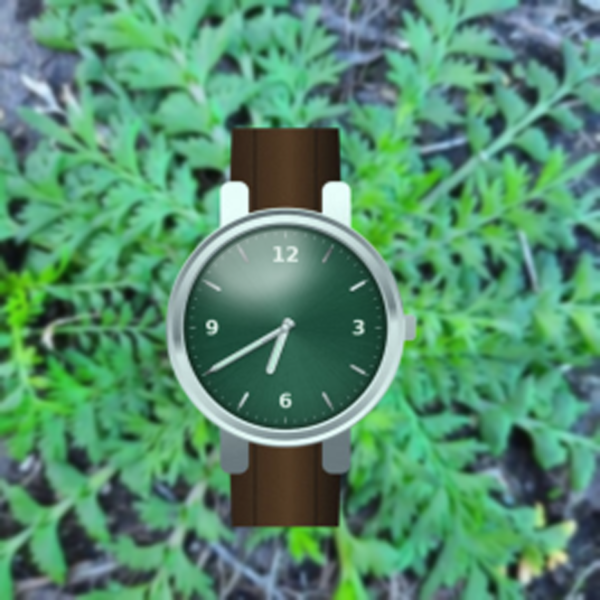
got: 6h40
